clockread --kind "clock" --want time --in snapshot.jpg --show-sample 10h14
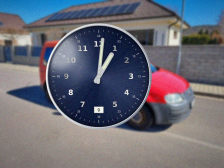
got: 1h01
